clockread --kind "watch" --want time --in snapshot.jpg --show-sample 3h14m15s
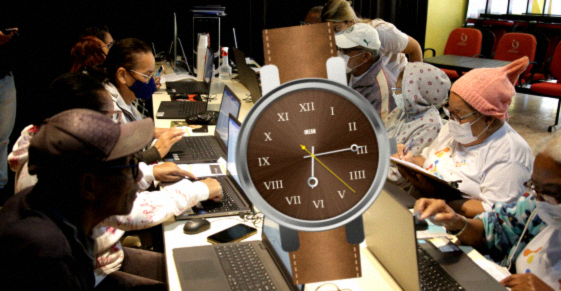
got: 6h14m23s
